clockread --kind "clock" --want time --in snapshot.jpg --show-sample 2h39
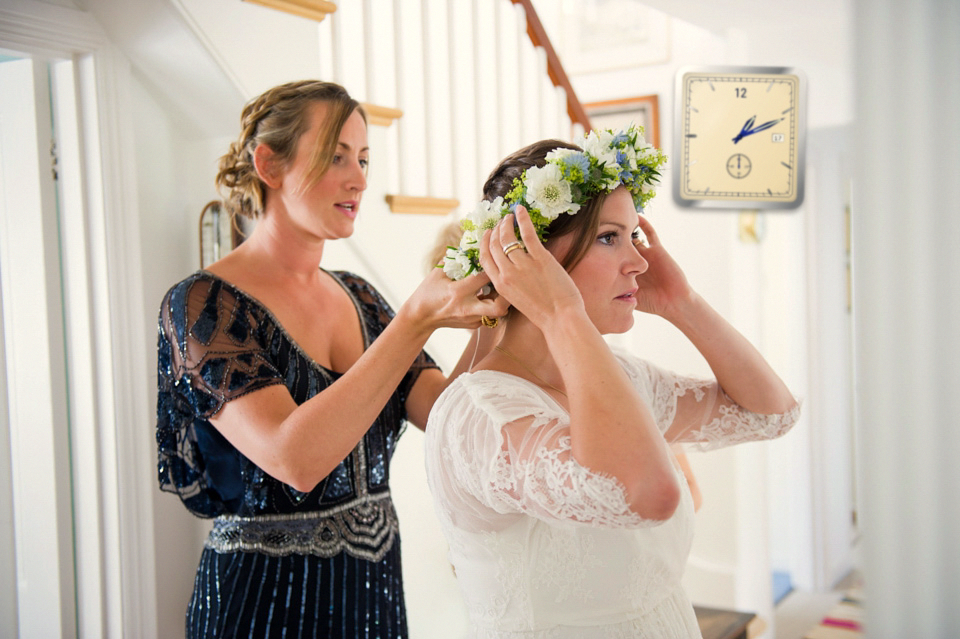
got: 1h11
